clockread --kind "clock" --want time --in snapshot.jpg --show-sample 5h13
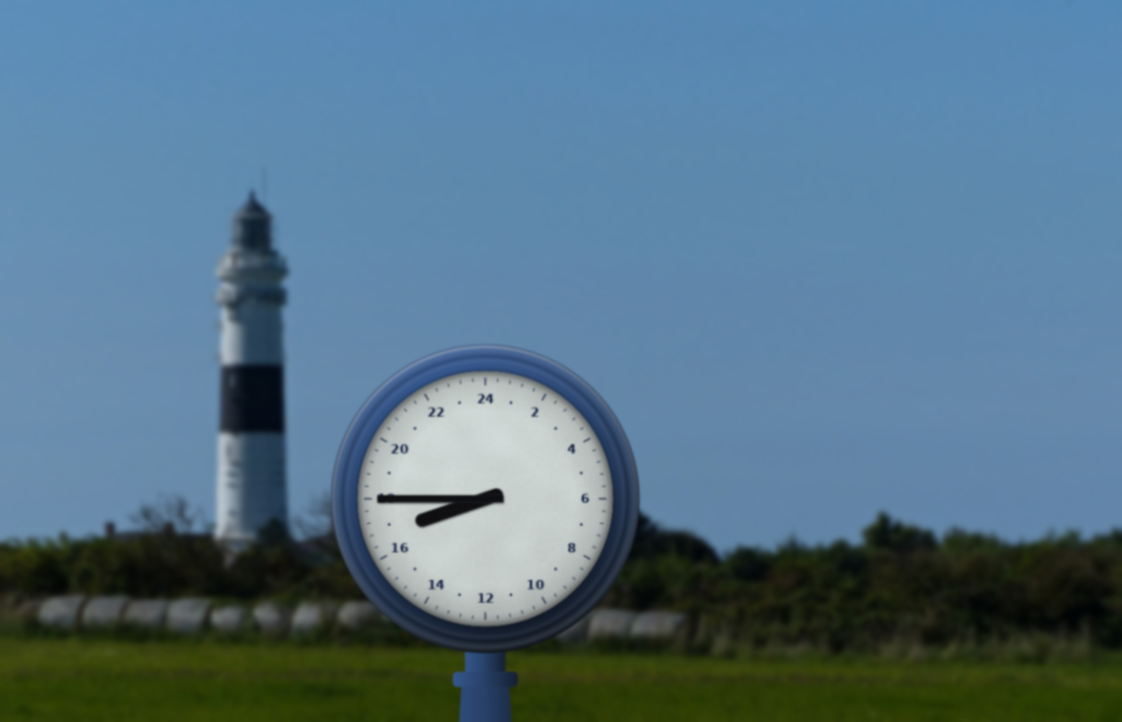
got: 16h45
